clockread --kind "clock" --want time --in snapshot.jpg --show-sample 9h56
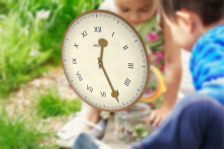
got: 12h26
